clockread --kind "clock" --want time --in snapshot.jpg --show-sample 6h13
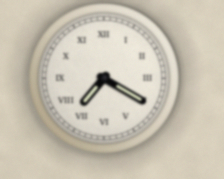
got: 7h20
